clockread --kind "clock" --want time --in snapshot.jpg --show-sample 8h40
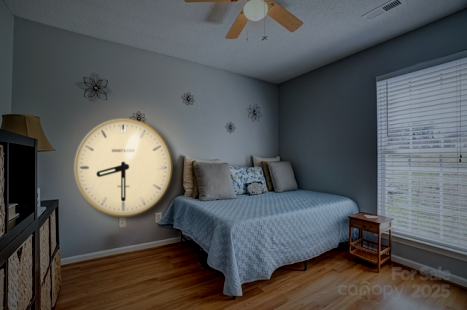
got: 8h30
